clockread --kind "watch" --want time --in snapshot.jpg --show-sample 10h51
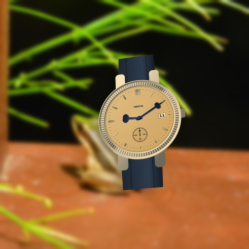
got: 9h10
